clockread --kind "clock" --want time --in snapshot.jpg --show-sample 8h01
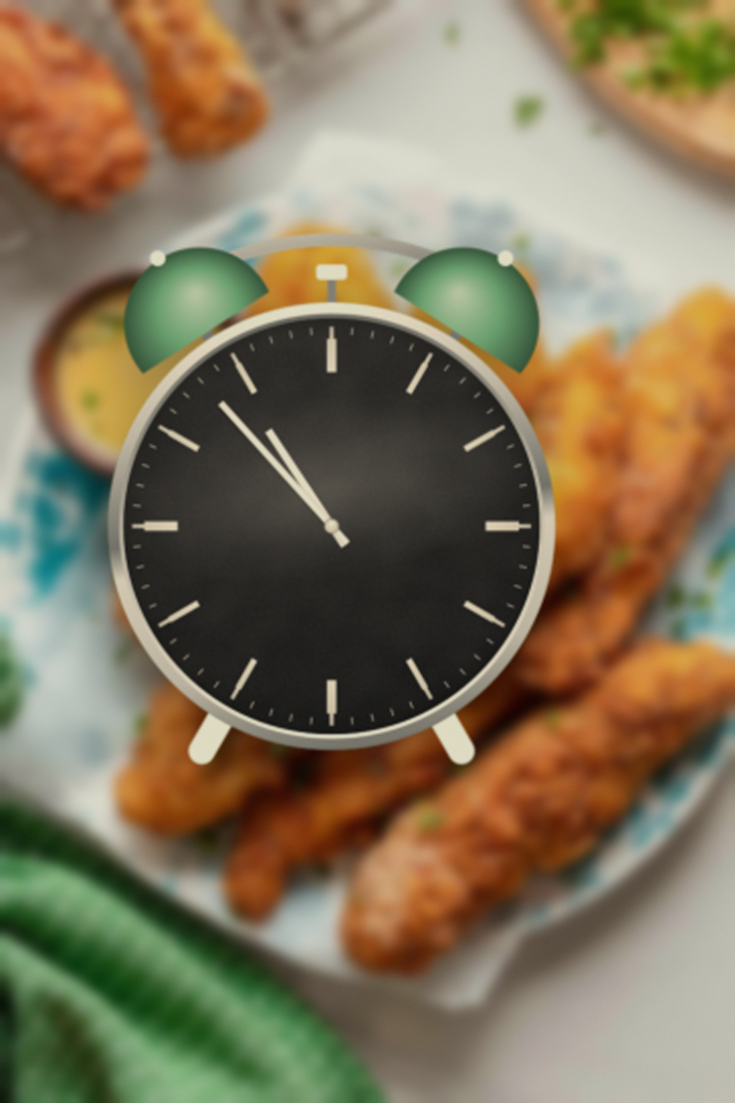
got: 10h53
